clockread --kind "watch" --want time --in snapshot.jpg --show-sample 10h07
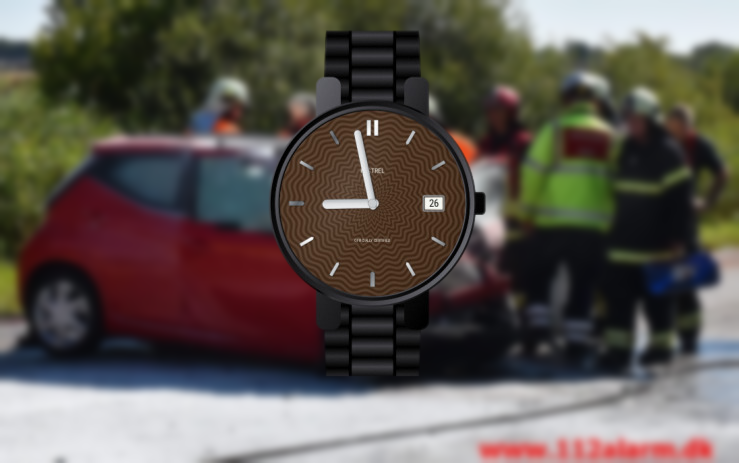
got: 8h58
